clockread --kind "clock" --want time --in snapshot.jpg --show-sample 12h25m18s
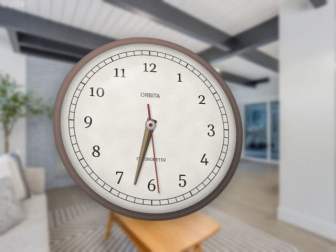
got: 6h32m29s
